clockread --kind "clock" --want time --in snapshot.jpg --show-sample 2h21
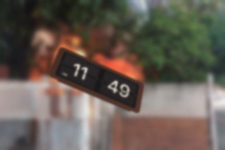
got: 11h49
